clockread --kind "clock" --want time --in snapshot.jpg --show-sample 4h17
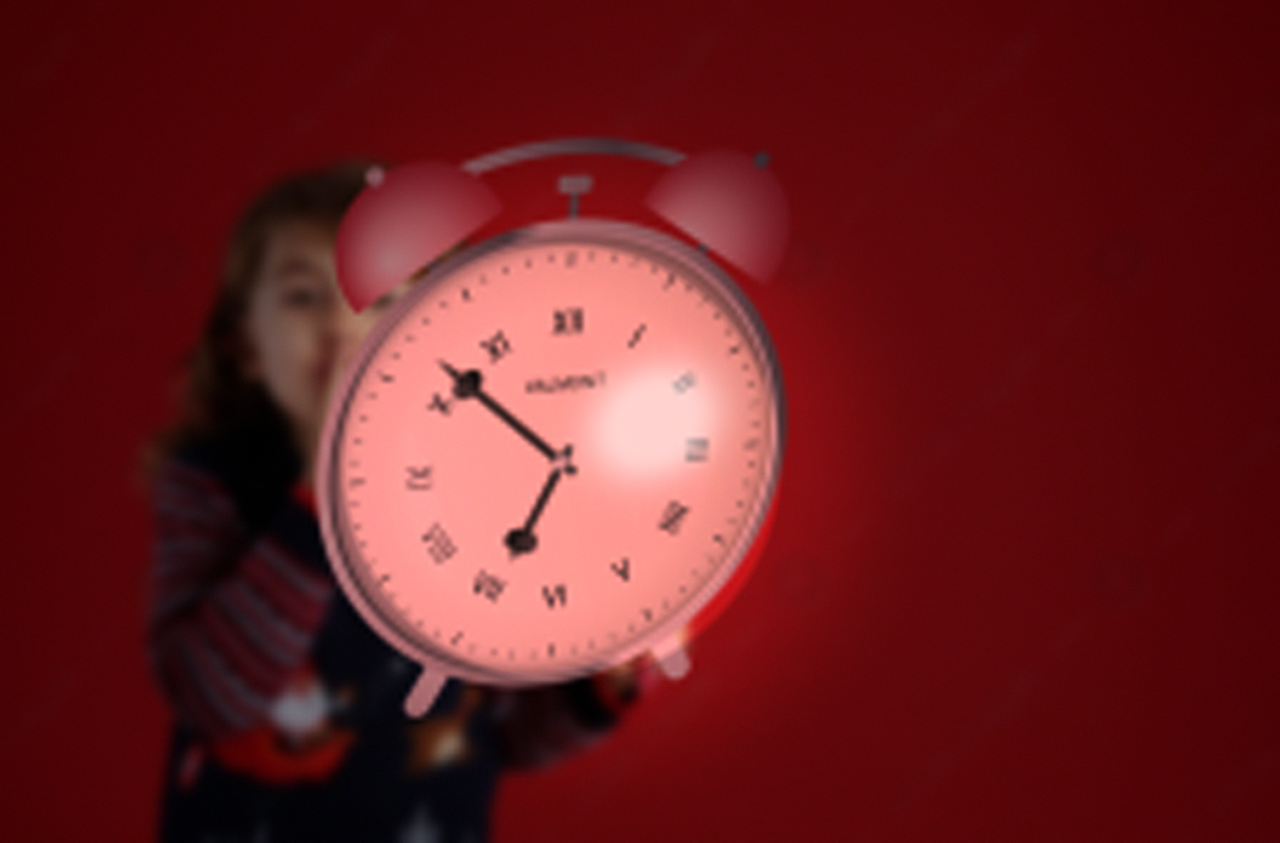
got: 6h52
